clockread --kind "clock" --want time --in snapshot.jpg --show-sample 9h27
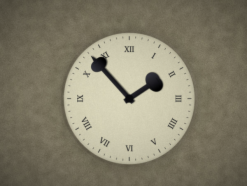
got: 1h53
